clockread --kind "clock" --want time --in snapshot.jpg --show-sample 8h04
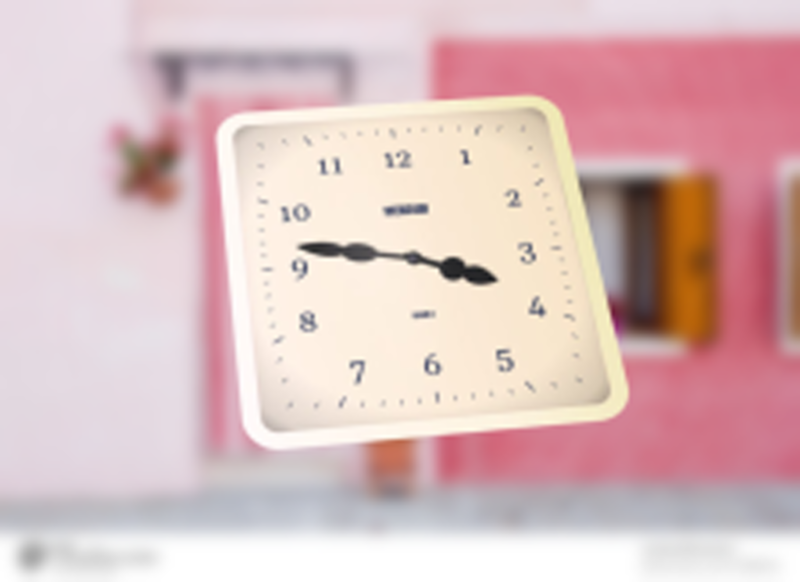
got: 3h47
